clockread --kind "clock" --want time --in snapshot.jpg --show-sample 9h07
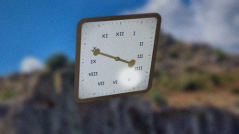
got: 3h49
